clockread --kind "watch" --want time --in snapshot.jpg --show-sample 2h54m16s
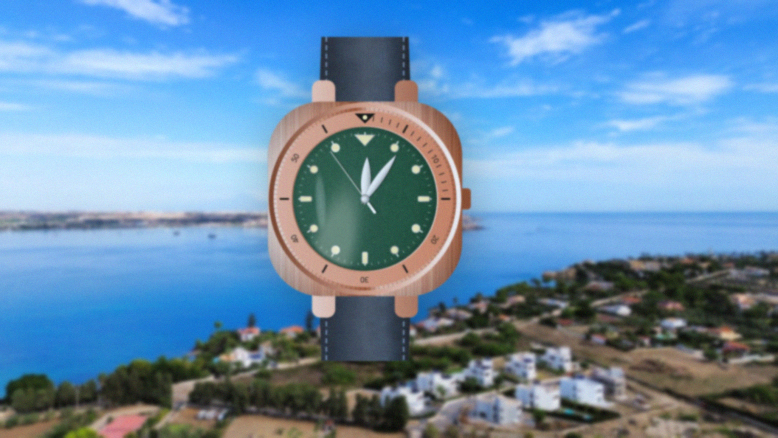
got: 12h05m54s
